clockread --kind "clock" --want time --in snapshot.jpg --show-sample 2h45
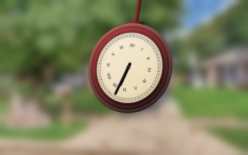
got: 6h33
